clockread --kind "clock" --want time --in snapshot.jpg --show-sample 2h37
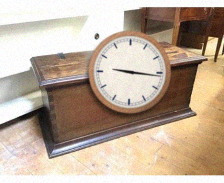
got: 9h16
